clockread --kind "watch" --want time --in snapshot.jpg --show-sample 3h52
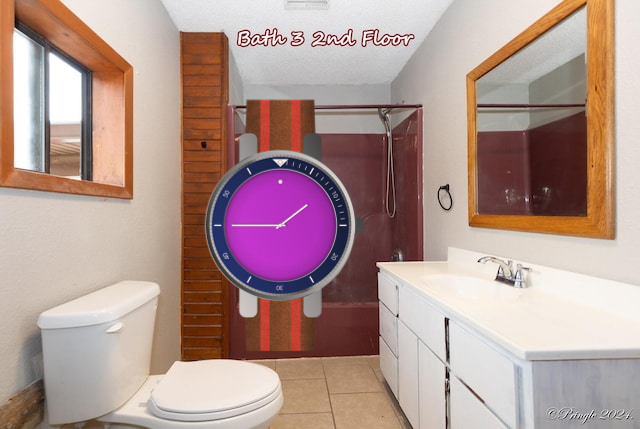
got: 1h45
